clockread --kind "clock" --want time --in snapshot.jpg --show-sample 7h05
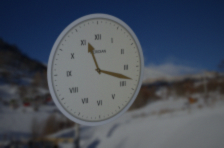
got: 11h18
